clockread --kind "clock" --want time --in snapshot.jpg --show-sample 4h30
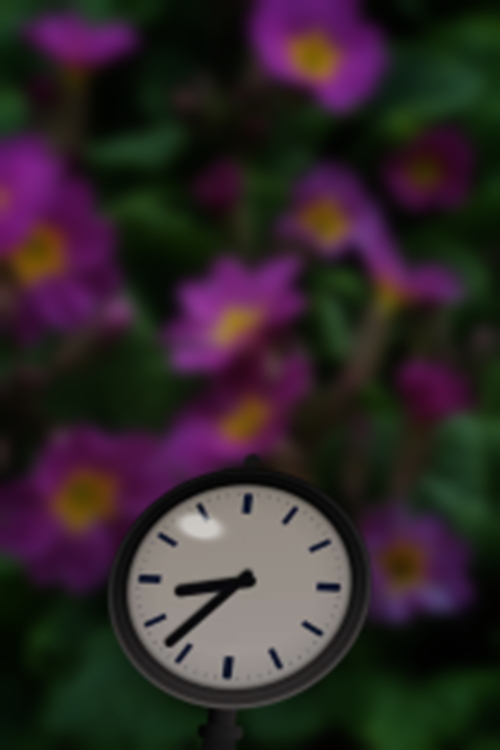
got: 8h37
